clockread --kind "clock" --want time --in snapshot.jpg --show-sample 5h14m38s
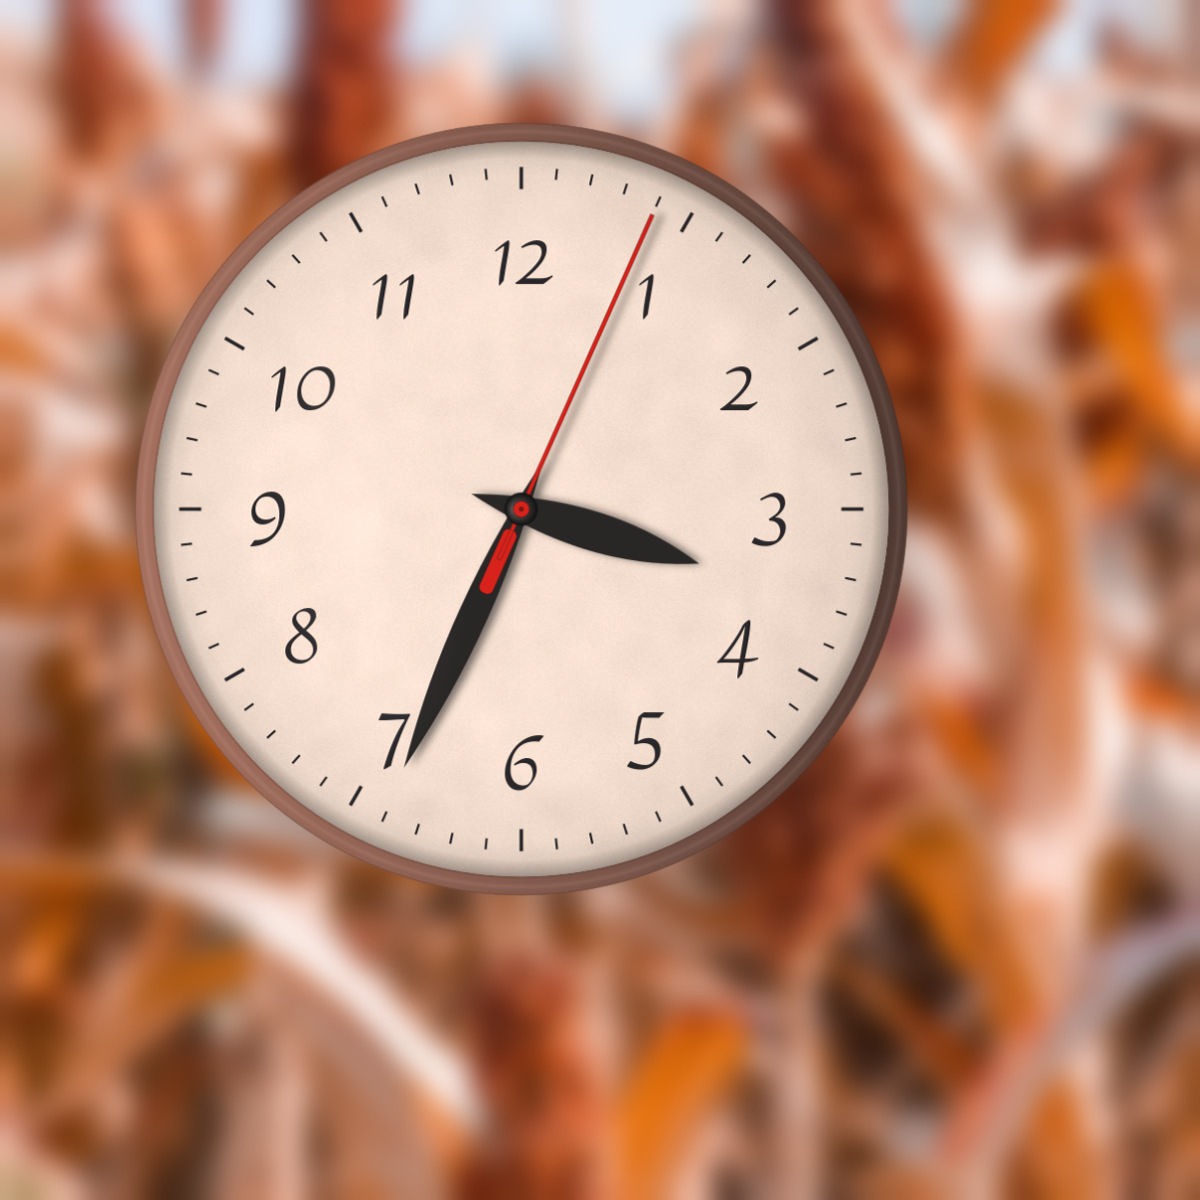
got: 3h34m04s
